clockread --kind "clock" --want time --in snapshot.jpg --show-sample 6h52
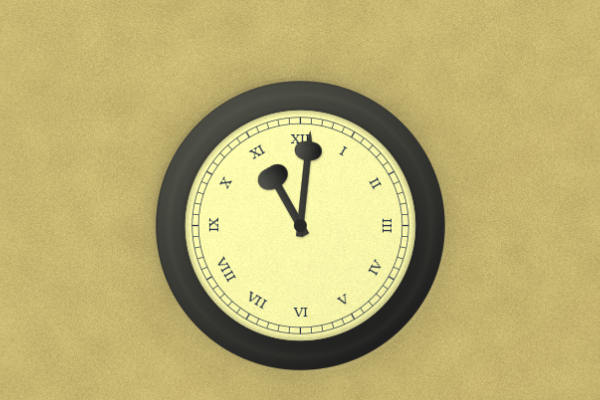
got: 11h01
